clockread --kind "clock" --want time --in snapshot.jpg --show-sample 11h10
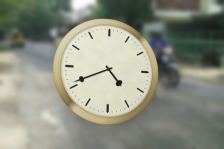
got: 4h41
